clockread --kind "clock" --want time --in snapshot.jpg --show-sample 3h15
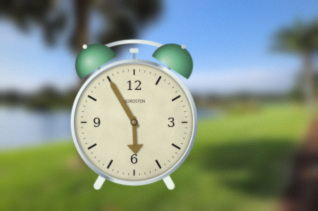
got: 5h55
